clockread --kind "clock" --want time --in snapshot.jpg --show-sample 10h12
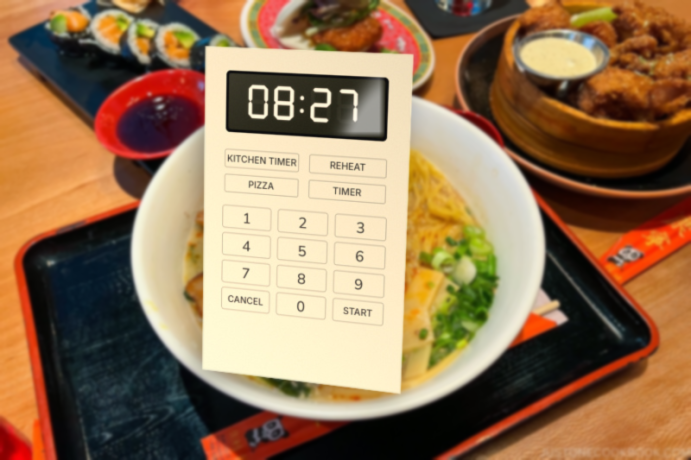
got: 8h27
